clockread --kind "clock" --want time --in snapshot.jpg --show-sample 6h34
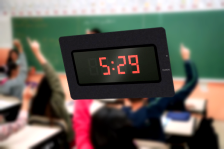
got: 5h29
